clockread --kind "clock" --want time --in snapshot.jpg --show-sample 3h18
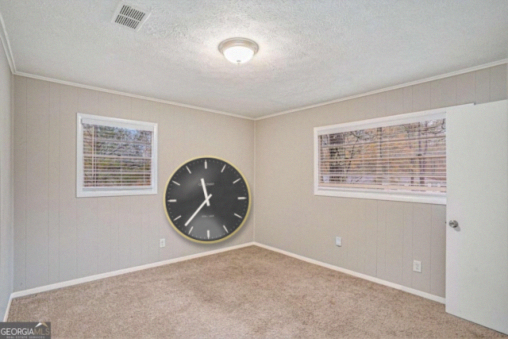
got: 11h37
